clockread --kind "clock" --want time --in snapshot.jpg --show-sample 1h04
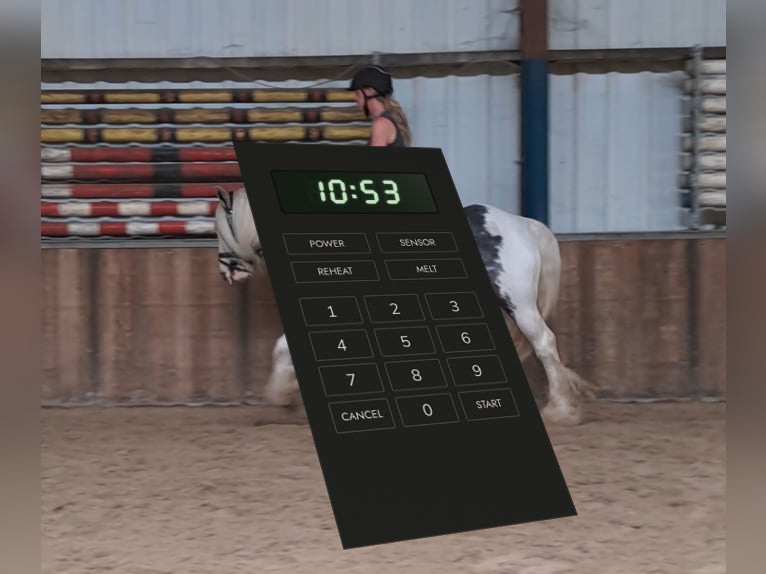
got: 10h53
